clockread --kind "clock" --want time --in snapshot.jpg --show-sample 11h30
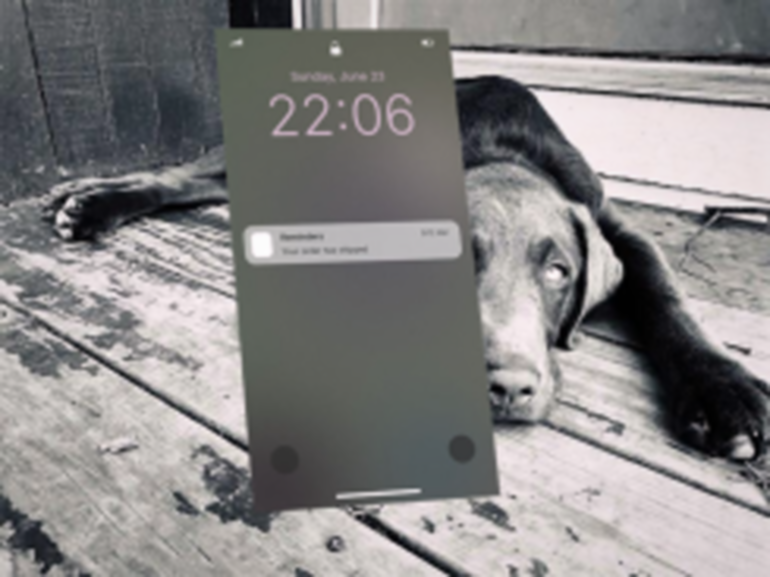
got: 22h06
